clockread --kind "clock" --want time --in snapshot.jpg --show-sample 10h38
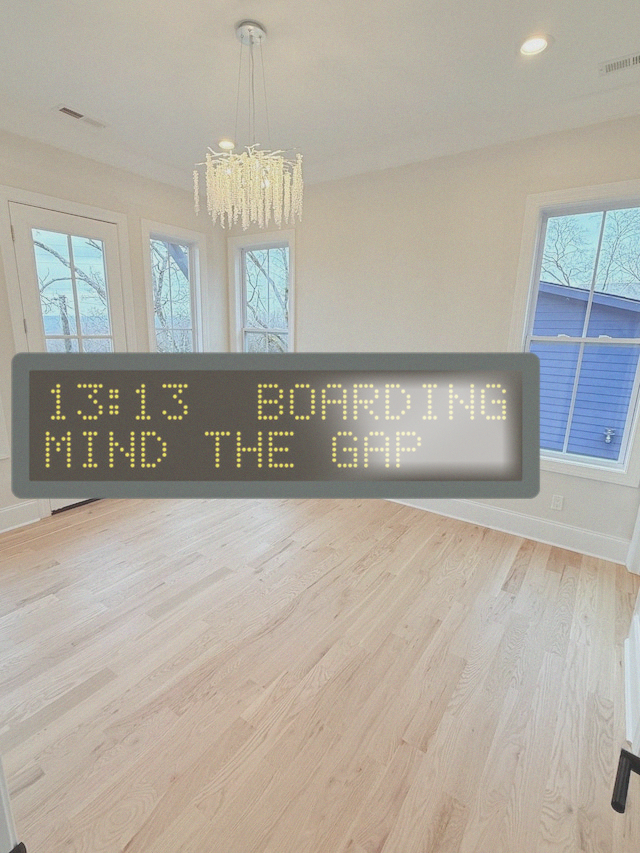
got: 13h13
